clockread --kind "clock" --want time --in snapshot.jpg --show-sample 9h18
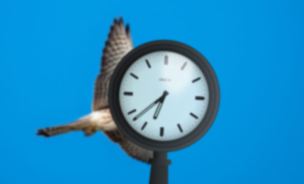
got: 6h38
